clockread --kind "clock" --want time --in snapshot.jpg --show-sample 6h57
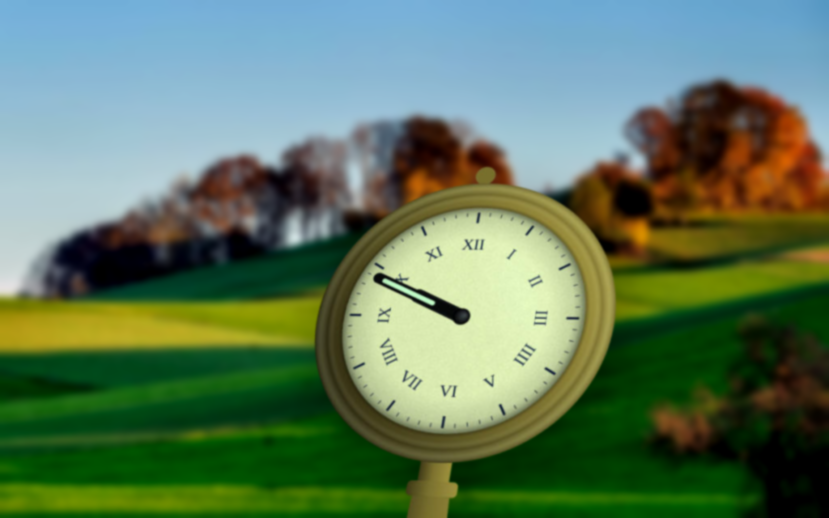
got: 9h49
